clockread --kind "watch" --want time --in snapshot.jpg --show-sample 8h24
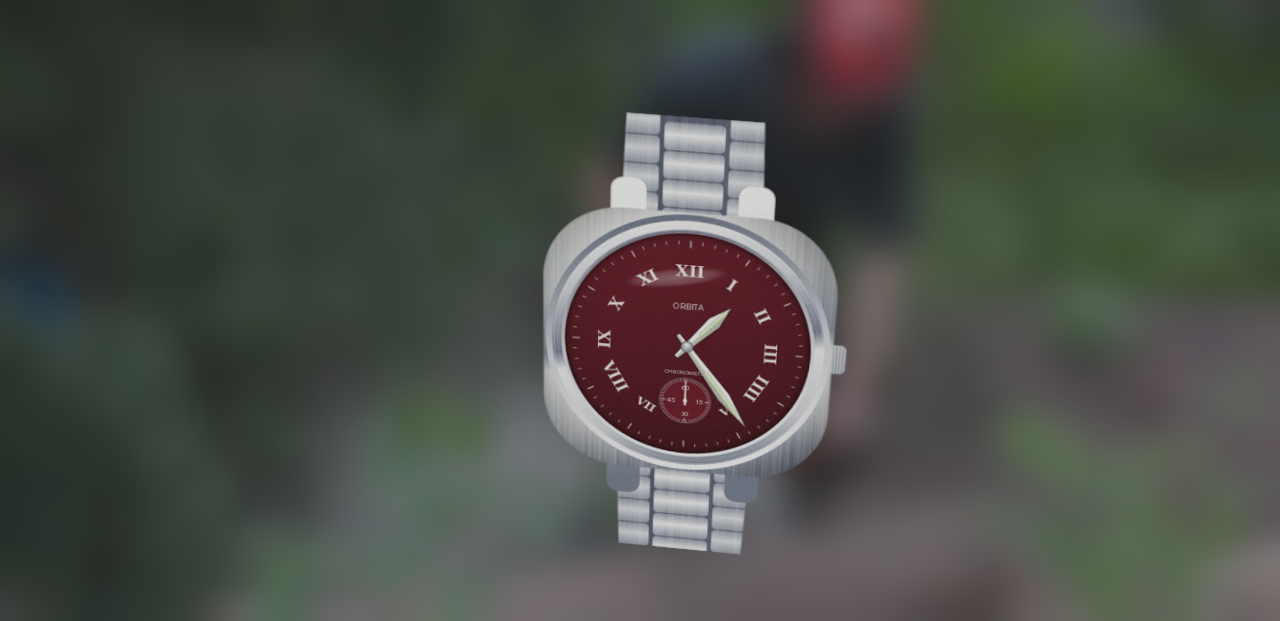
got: 1h24
